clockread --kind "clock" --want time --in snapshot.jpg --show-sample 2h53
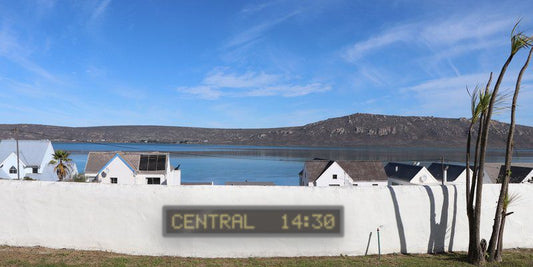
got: 14h30
